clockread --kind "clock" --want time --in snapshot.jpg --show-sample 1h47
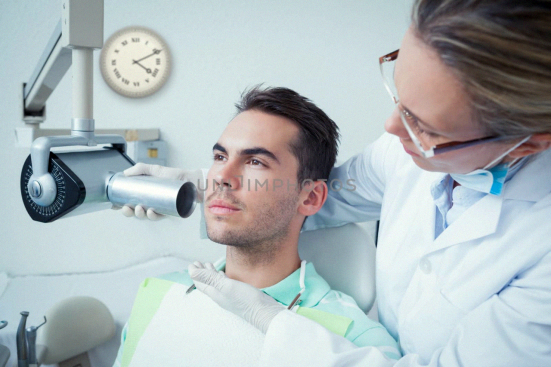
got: 4h11
